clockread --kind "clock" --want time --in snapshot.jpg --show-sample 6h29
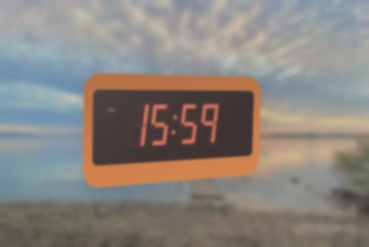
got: 15h59
